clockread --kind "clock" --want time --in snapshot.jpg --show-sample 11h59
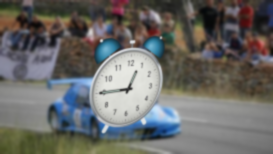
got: 12h45
